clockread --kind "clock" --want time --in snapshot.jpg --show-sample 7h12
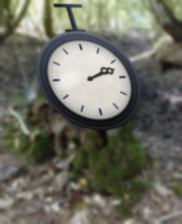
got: 2h12
